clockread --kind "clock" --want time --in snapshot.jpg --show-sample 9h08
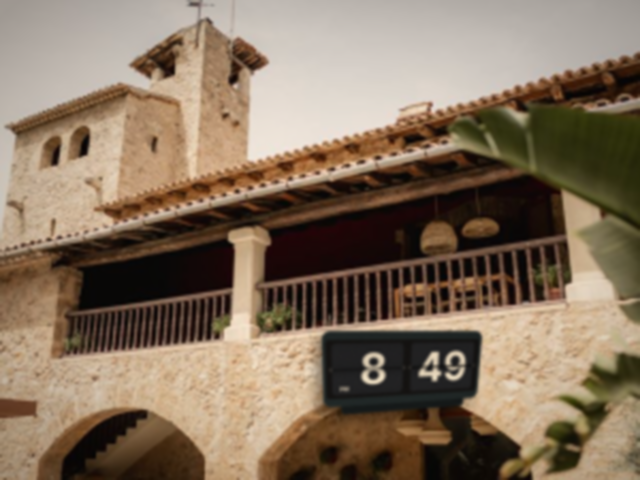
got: 8h49
